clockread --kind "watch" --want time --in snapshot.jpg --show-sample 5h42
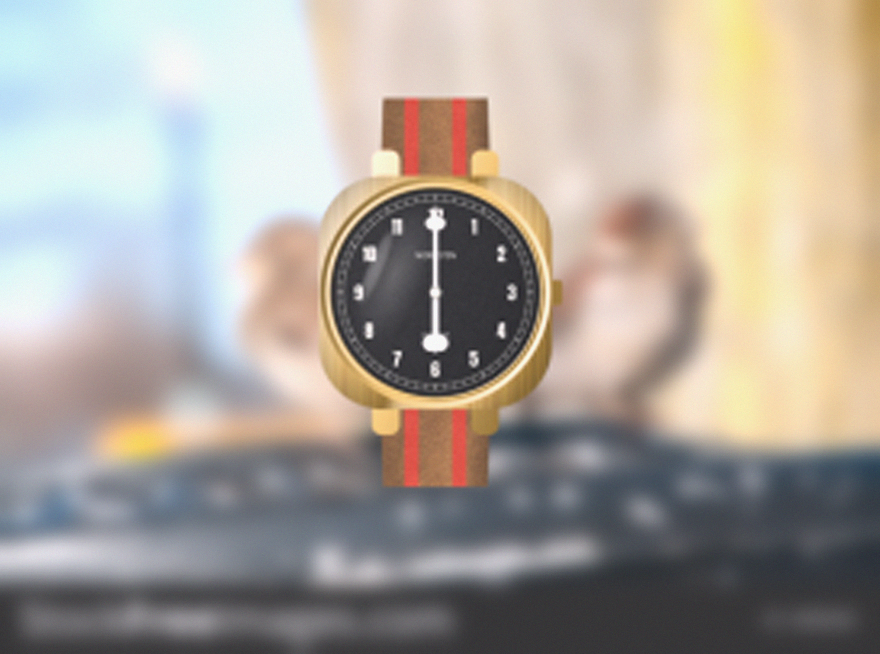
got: 6h00
